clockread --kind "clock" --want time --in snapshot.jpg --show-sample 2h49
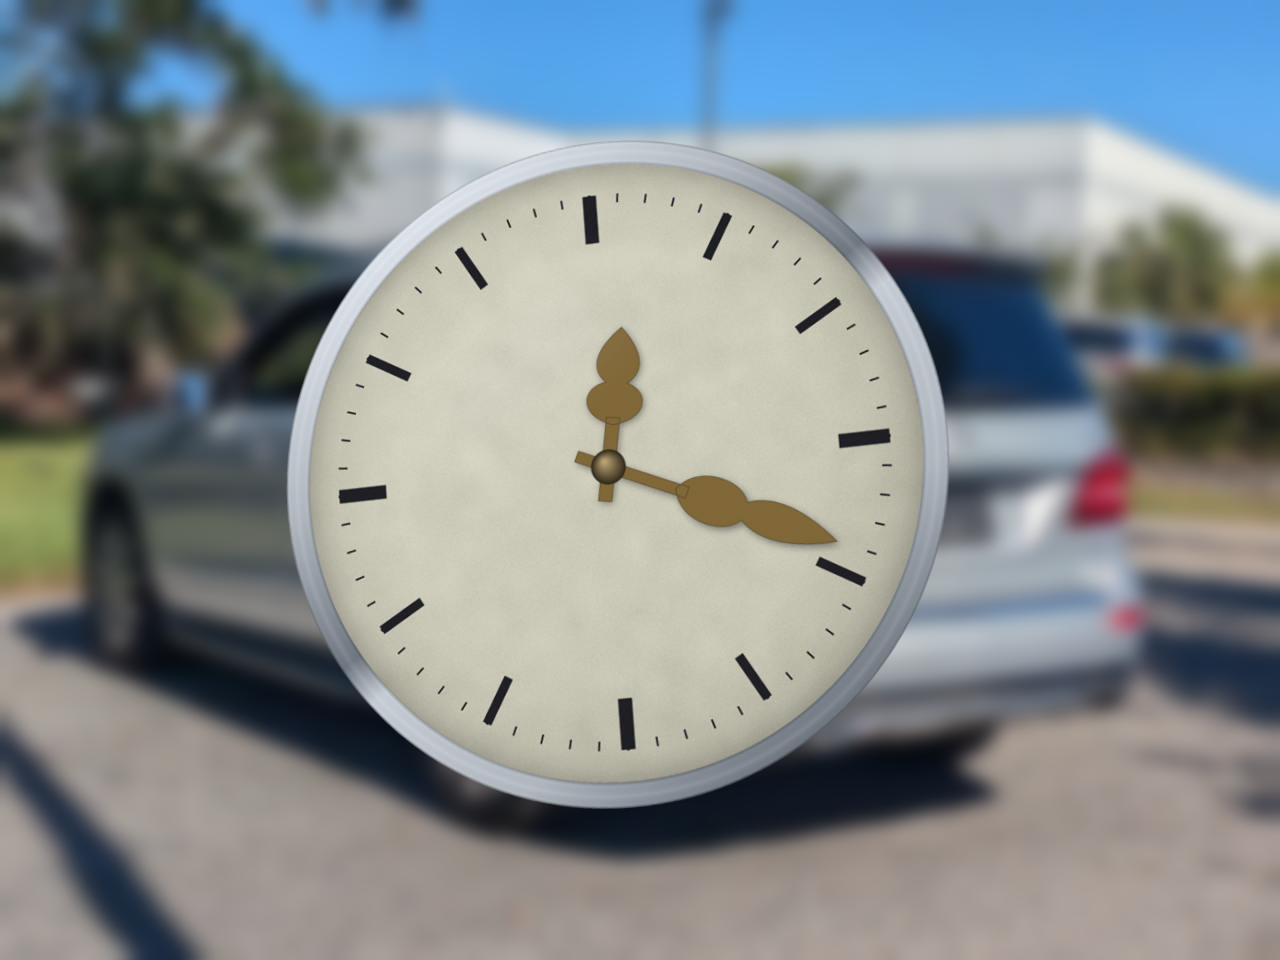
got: 12h19
